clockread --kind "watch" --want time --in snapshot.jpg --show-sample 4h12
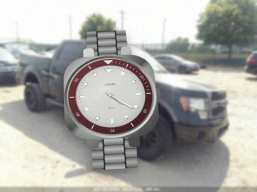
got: 4h21
